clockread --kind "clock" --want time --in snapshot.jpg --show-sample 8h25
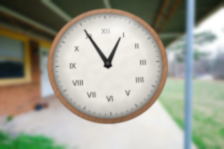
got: 12h55
